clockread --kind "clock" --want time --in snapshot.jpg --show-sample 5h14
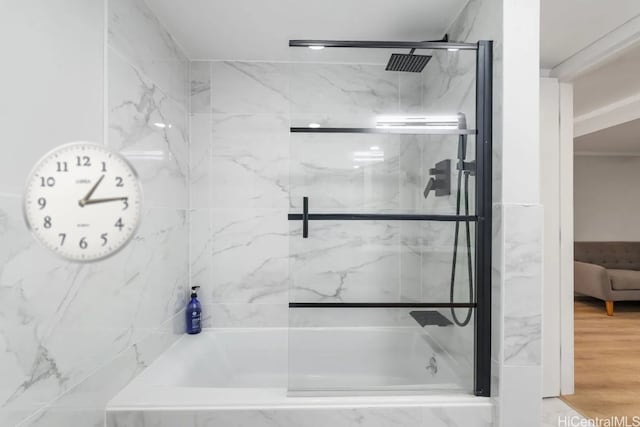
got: 1h14
